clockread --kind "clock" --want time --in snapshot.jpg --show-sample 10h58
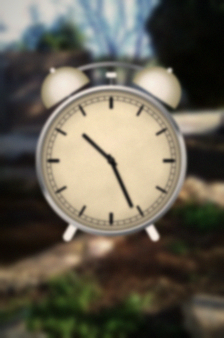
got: 10h26
